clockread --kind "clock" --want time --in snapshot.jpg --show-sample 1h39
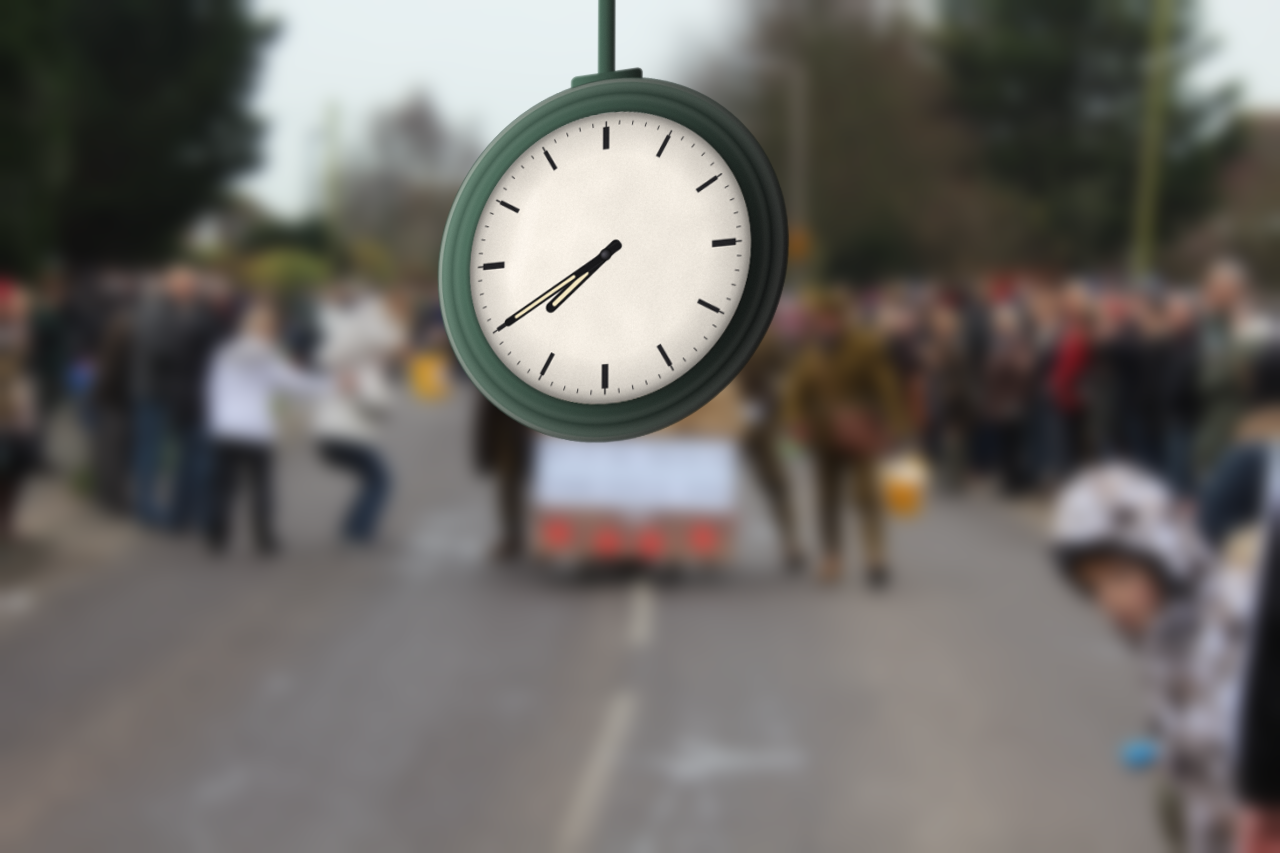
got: 7h40
